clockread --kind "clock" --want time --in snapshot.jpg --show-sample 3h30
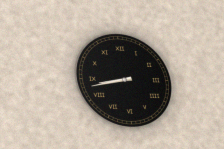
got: 8h43
